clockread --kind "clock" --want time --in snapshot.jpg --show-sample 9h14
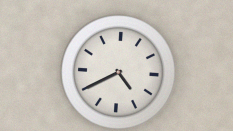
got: 4h40
